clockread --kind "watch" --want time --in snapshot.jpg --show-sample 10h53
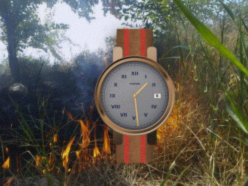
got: 1h29
